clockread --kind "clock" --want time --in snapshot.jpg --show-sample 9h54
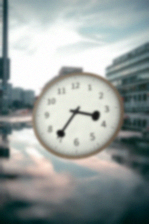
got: 3h36
